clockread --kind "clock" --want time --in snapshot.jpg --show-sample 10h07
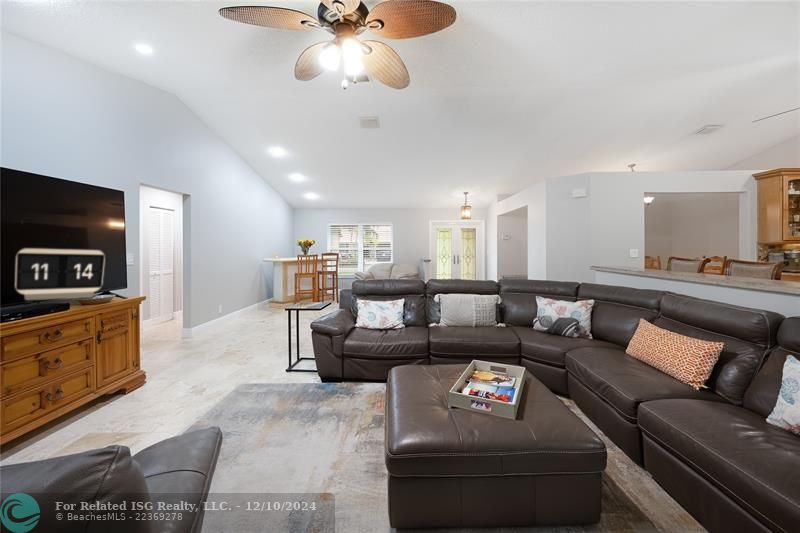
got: 11h14
